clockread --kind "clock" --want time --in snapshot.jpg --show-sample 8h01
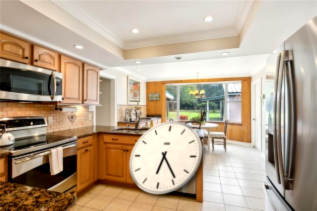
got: 6h24
